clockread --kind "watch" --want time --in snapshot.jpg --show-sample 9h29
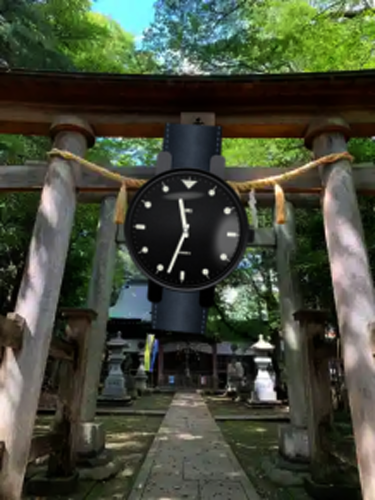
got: 11h33
